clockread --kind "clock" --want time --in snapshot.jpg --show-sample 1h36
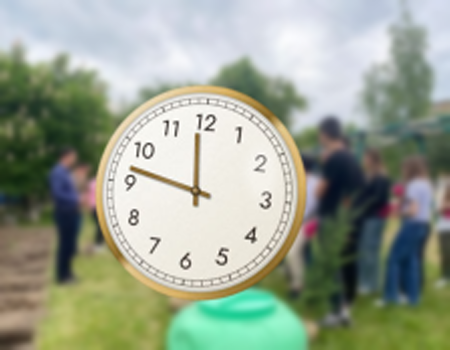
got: 11h47
